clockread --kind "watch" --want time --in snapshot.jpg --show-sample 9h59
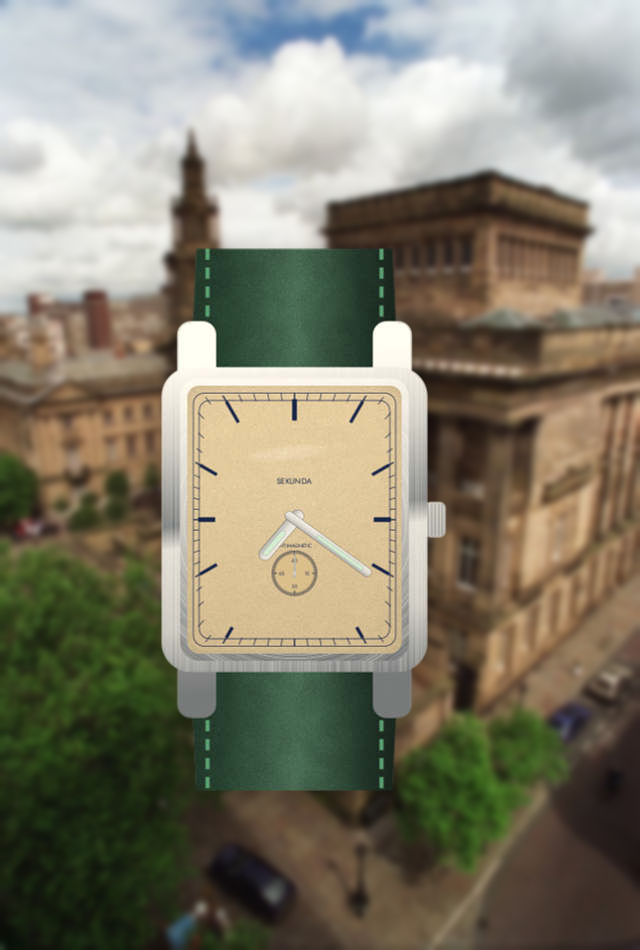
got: 7h21
